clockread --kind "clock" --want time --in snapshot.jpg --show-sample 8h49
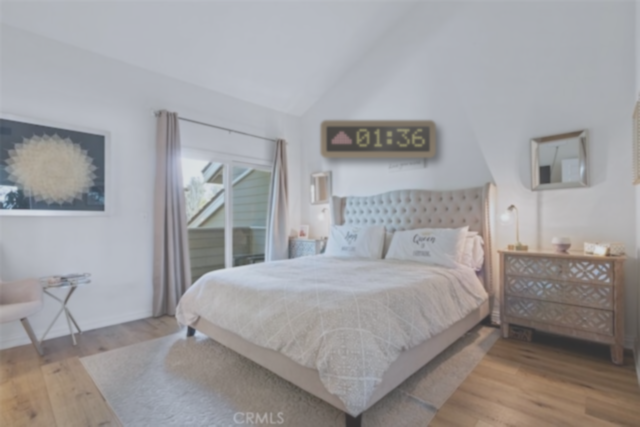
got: 1h36
